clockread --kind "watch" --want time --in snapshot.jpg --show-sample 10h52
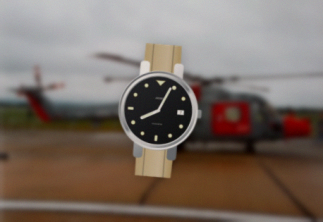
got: 8h04
